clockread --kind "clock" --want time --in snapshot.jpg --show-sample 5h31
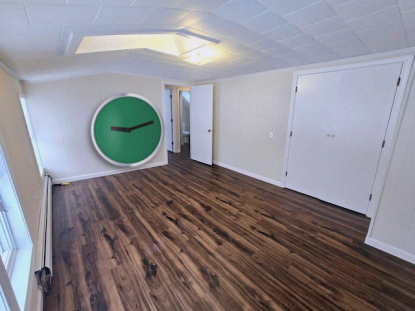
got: 9h12
